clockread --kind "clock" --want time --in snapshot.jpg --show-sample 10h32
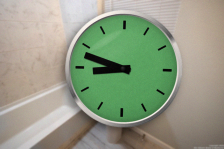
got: 8h48
